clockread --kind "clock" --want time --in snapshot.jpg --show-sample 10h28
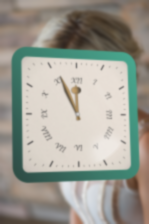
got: 11h56
